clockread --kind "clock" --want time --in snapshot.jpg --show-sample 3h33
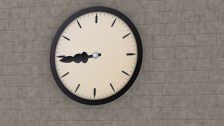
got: 8h44
